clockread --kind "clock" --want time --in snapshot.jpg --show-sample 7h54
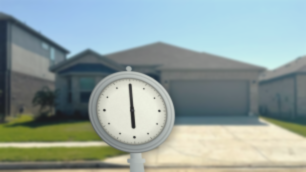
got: 6h00
